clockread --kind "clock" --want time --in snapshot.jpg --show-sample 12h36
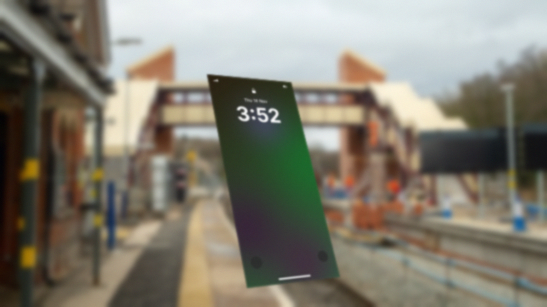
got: 3h52
